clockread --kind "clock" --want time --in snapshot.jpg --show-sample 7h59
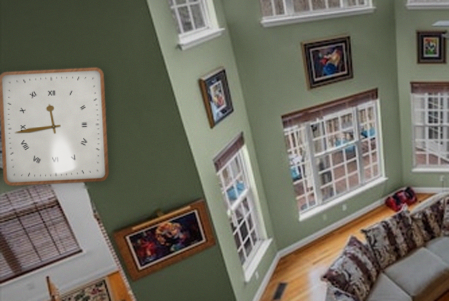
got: 11h44
